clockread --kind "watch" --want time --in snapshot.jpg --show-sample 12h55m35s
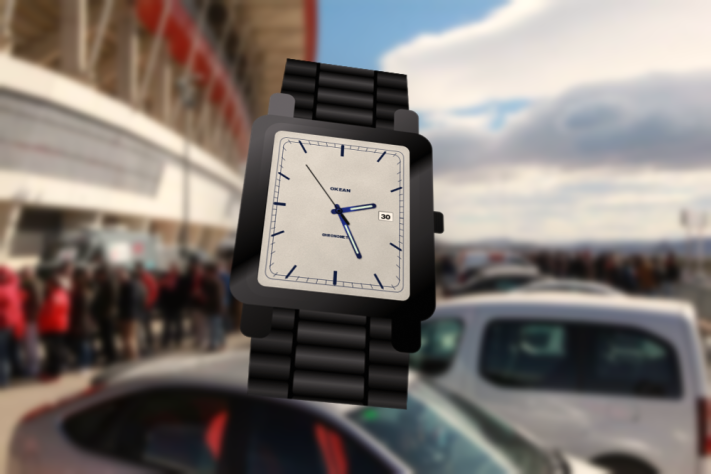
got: 2h25m54s
